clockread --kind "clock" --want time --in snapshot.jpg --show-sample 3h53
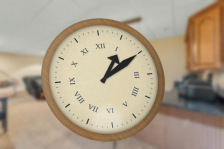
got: 1h10
